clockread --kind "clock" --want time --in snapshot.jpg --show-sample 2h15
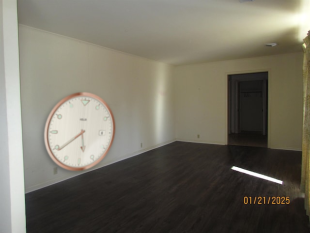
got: 5h39
